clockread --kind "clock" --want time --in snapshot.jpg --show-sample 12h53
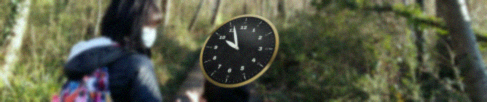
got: 9h56
